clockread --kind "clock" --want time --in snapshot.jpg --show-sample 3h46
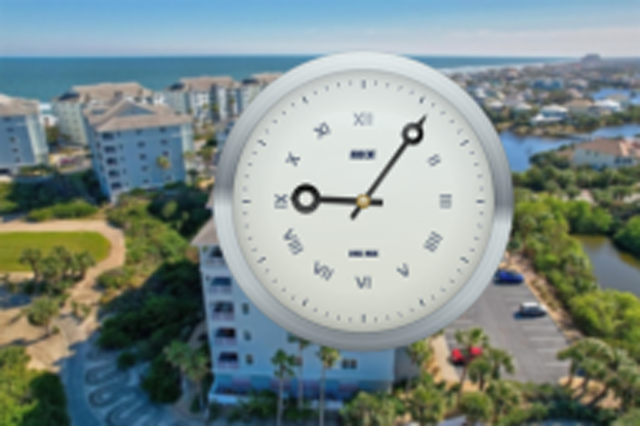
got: 9h06
